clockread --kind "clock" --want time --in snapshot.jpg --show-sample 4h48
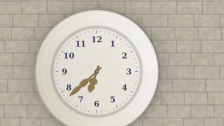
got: 6h38
